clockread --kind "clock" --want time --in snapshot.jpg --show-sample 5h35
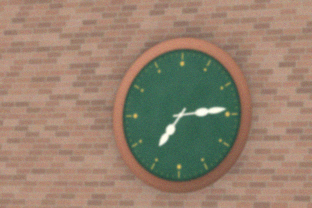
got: 7h14
